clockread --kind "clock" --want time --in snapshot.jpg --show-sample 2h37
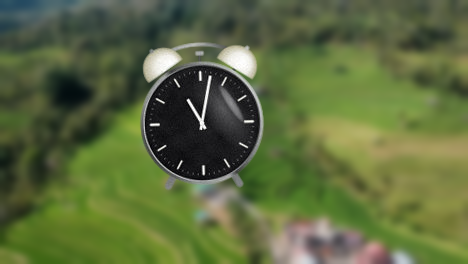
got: 11h02
